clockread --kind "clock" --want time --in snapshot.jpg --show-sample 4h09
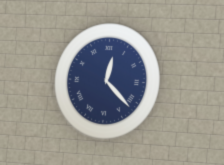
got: 12h22
